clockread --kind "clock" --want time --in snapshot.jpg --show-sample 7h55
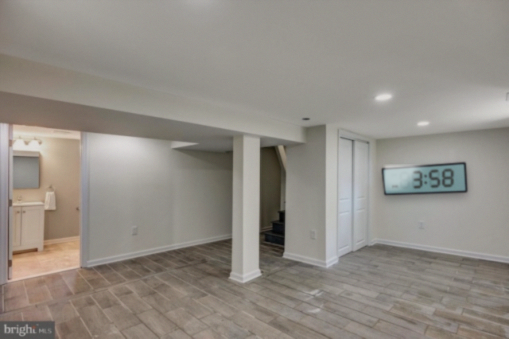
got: 3h58
